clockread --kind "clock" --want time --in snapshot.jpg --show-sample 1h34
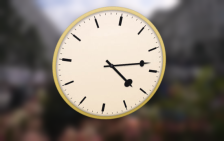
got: 4h13
